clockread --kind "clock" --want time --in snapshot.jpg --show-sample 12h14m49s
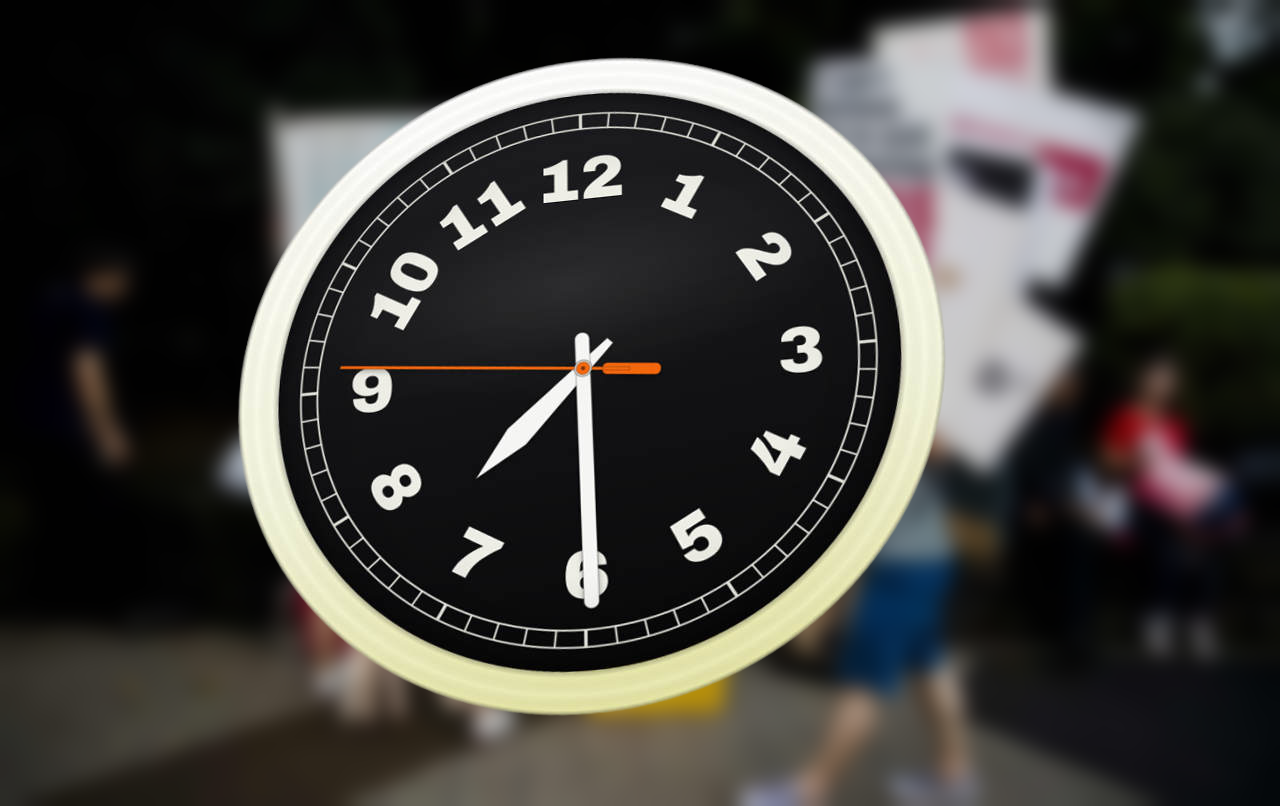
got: 7h29m46s
